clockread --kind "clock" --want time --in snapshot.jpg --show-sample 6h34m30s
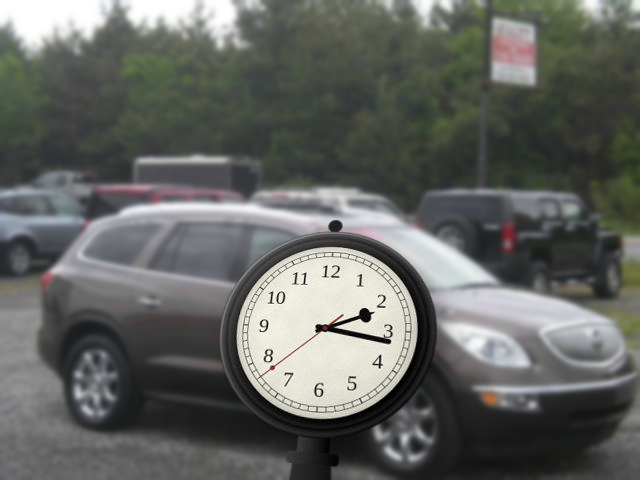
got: 2h16m38s
